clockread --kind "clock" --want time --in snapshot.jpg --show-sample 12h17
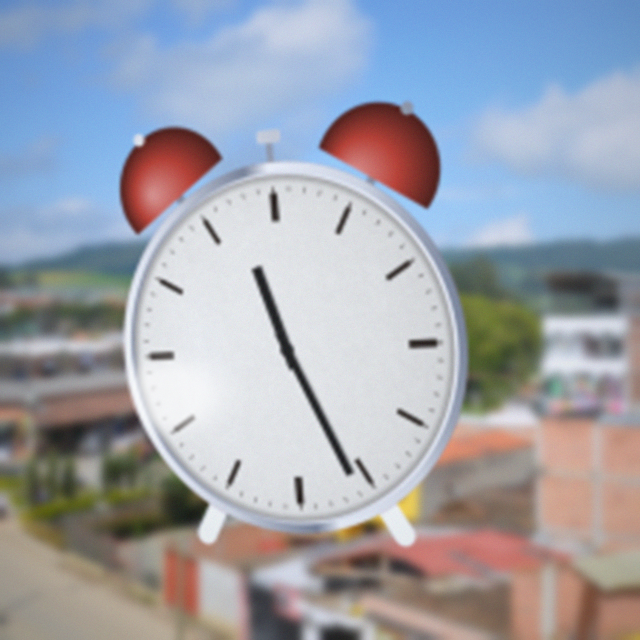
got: 11h26
